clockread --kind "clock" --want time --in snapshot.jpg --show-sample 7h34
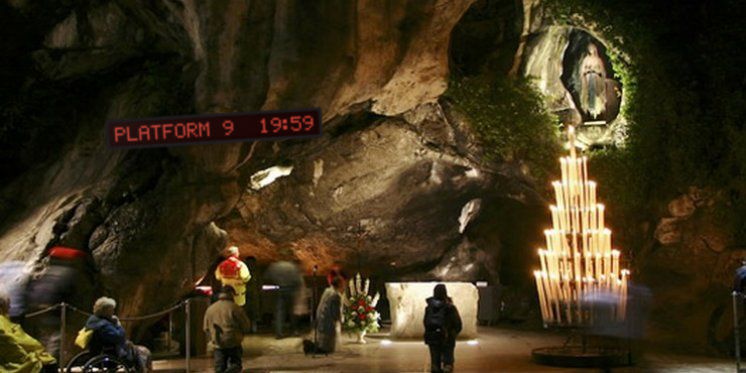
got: 19h59
